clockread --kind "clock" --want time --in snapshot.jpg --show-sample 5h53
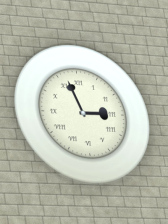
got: 2h57
